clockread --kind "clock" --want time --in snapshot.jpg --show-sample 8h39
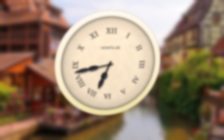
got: 6h43
